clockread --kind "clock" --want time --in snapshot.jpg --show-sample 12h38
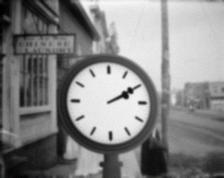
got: 2h10
